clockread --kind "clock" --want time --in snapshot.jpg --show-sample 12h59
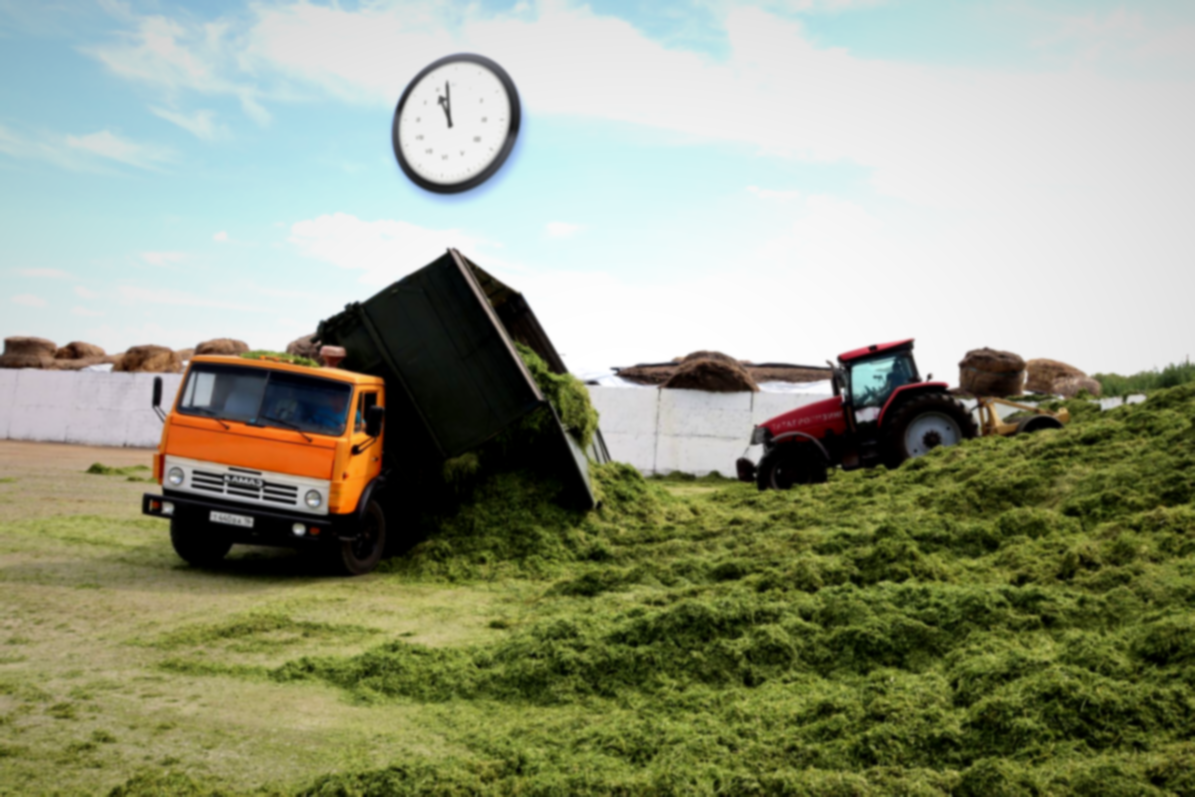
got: 10h58
